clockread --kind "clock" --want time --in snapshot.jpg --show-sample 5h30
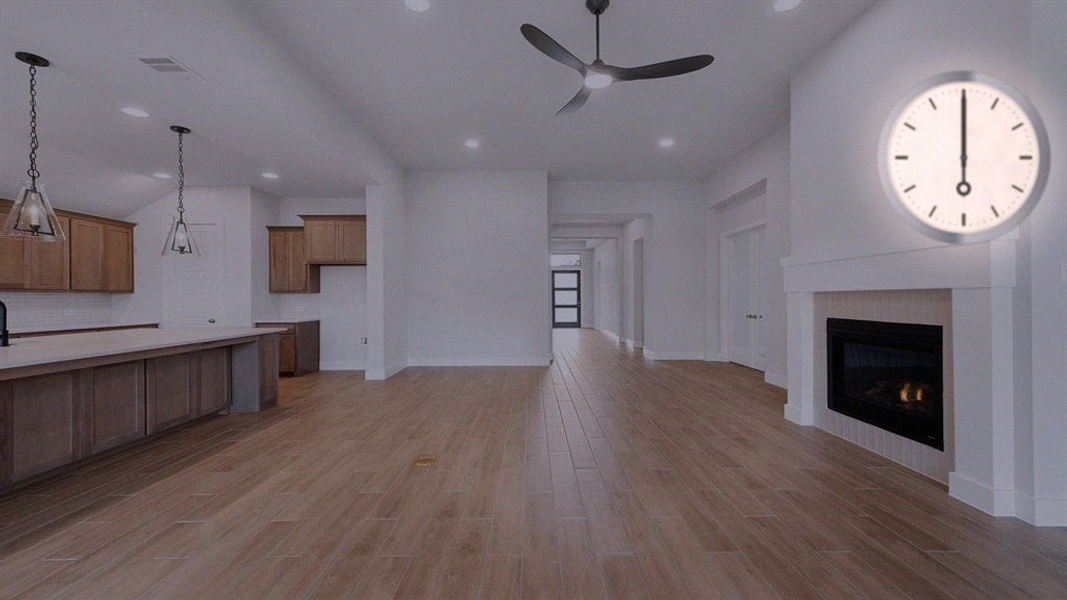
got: 6h00
